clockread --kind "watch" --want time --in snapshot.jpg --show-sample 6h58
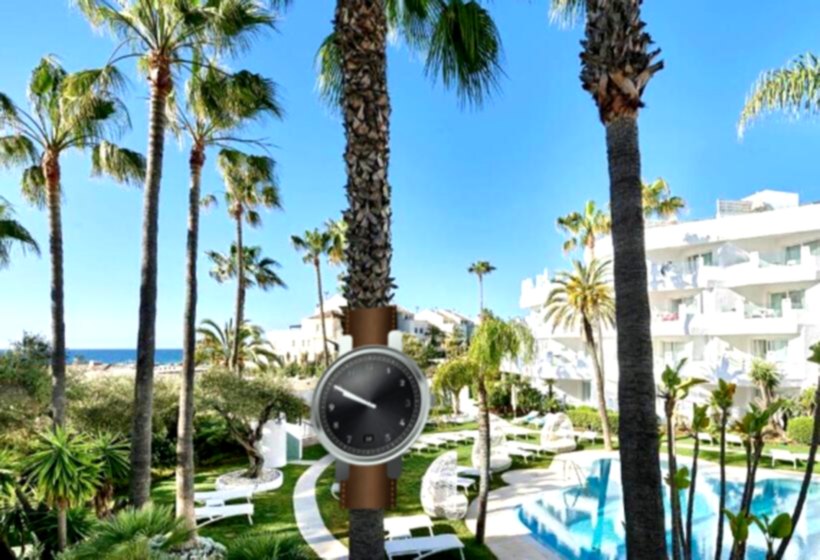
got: 9h50
